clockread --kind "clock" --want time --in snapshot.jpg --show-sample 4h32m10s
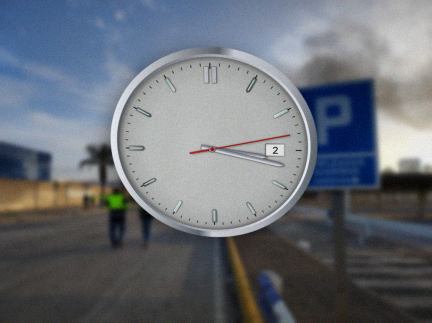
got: 3h17m13s
